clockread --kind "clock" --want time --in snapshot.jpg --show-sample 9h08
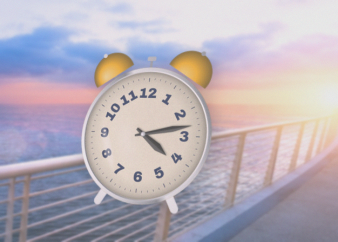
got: 4h13
